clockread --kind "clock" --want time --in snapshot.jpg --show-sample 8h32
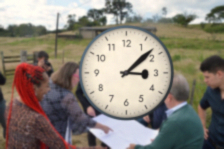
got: 3h08
